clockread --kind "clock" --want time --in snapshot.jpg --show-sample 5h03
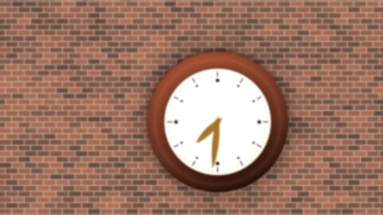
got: 7h31
